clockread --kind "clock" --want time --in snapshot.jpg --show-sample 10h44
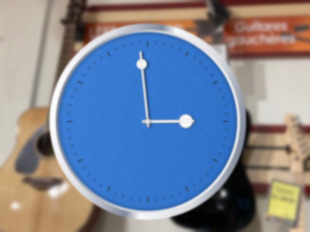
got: 2h59
